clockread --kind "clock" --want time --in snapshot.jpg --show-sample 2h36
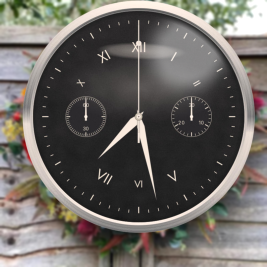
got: 7h28
